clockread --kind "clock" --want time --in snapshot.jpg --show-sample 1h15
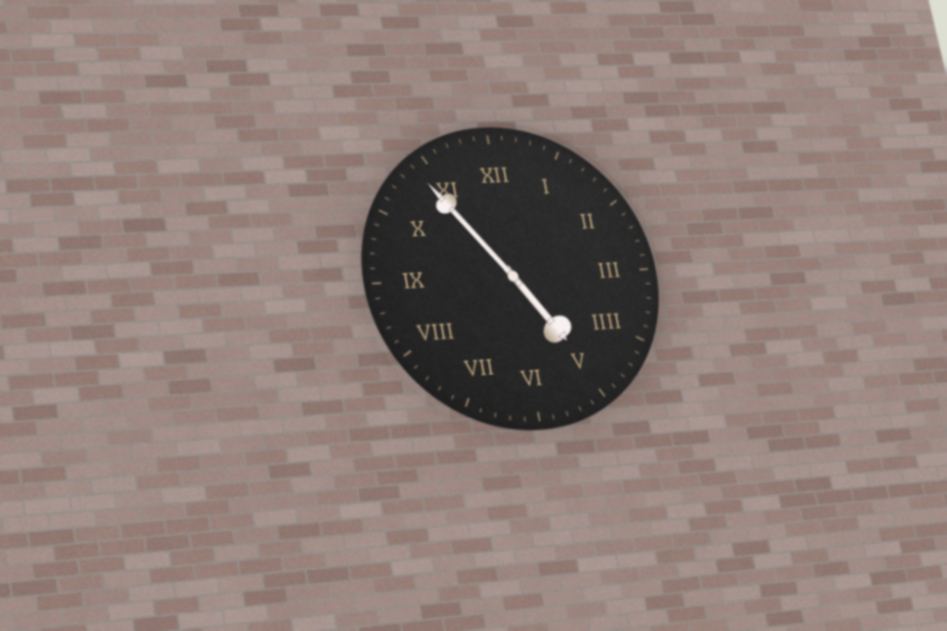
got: 4h54
